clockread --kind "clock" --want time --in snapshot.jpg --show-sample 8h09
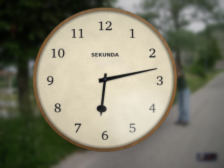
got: 6h13
